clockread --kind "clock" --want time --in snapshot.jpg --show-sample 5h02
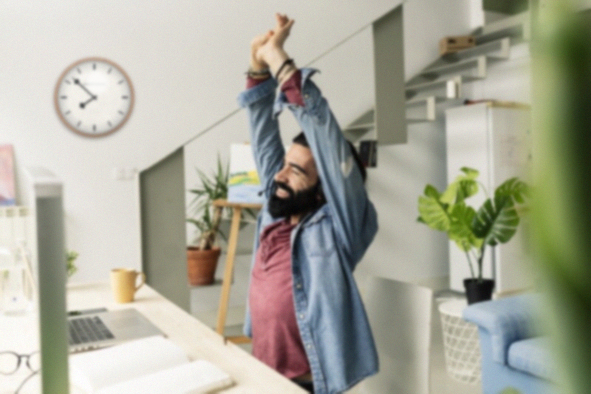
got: 7h52
